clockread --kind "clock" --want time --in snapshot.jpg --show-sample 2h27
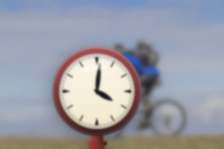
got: 4h01
